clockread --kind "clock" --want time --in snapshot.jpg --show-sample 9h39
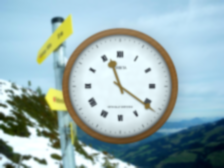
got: 11h21
